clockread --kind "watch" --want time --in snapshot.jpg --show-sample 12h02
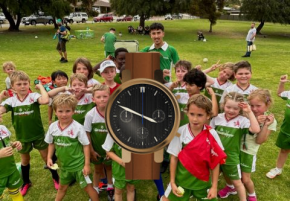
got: 3h49
